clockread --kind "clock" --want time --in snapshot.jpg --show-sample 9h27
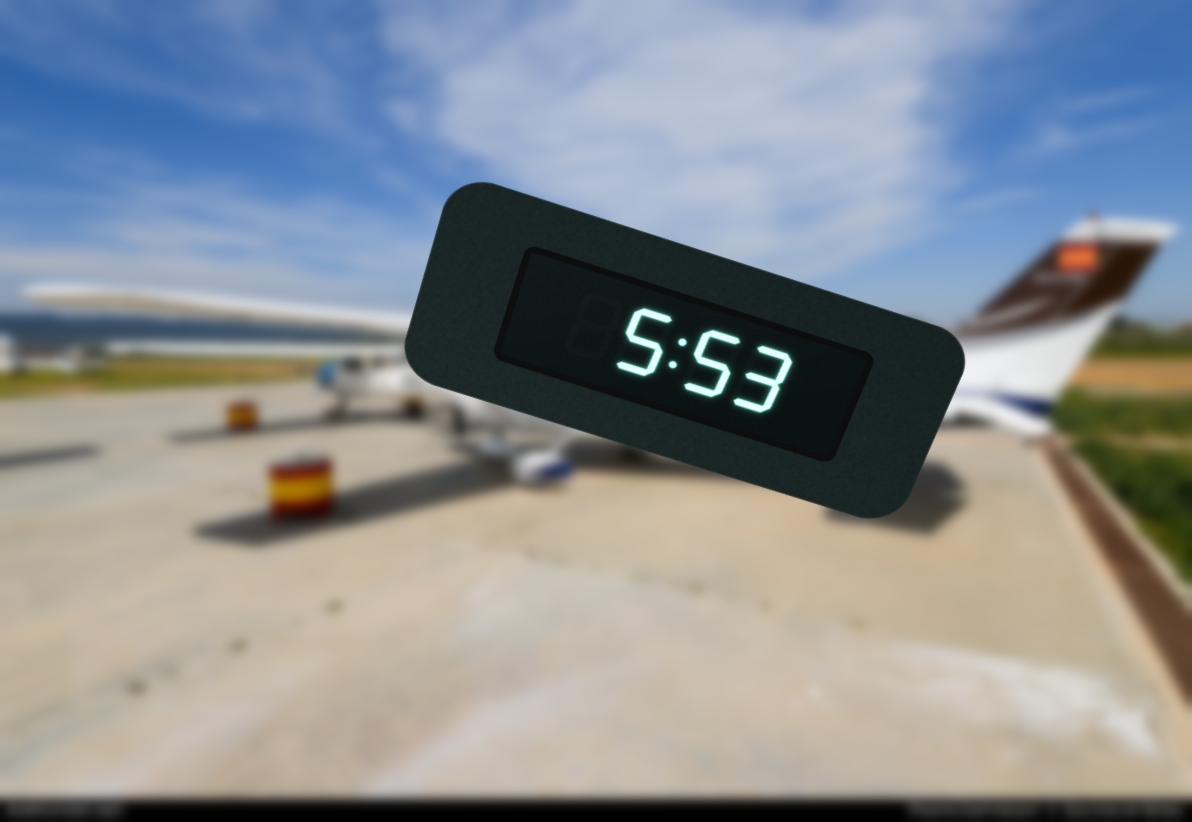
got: 5h53
